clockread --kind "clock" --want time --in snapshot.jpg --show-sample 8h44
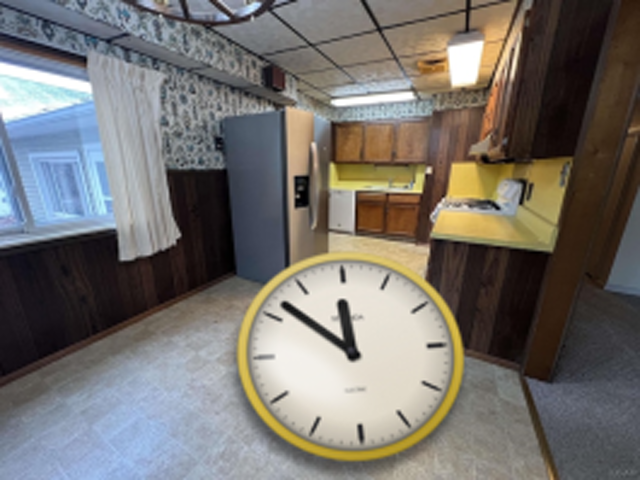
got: 11h52
